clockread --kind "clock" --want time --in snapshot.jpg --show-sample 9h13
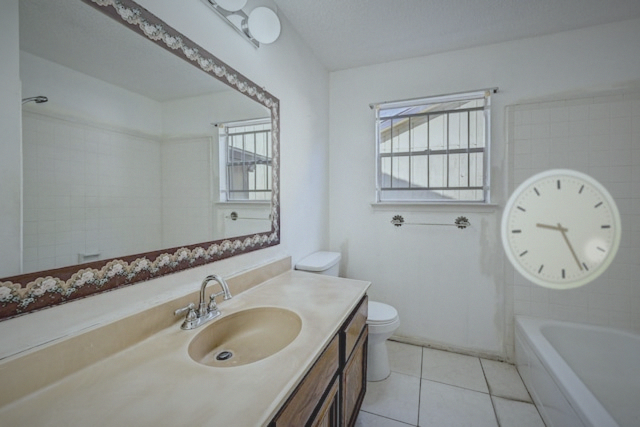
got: 9h26
